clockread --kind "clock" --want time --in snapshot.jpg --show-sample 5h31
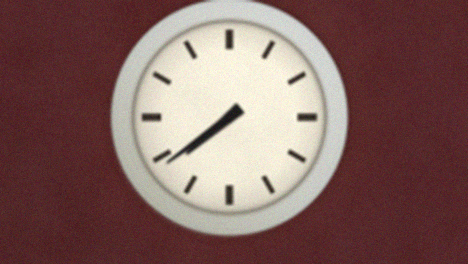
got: 7h39
